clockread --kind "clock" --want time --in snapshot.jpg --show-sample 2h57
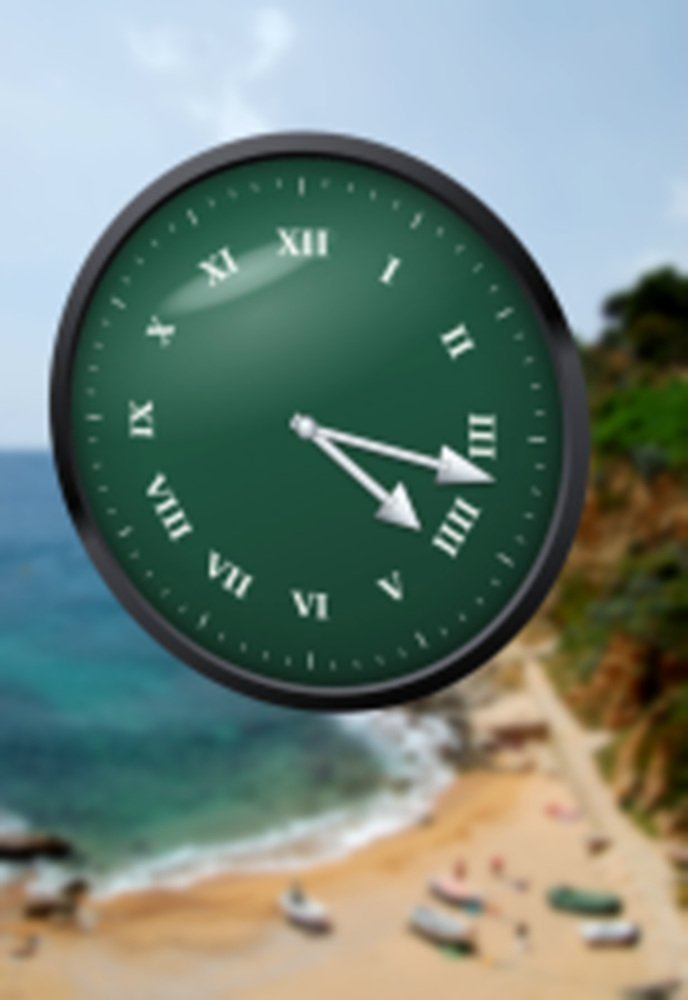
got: 4h17
